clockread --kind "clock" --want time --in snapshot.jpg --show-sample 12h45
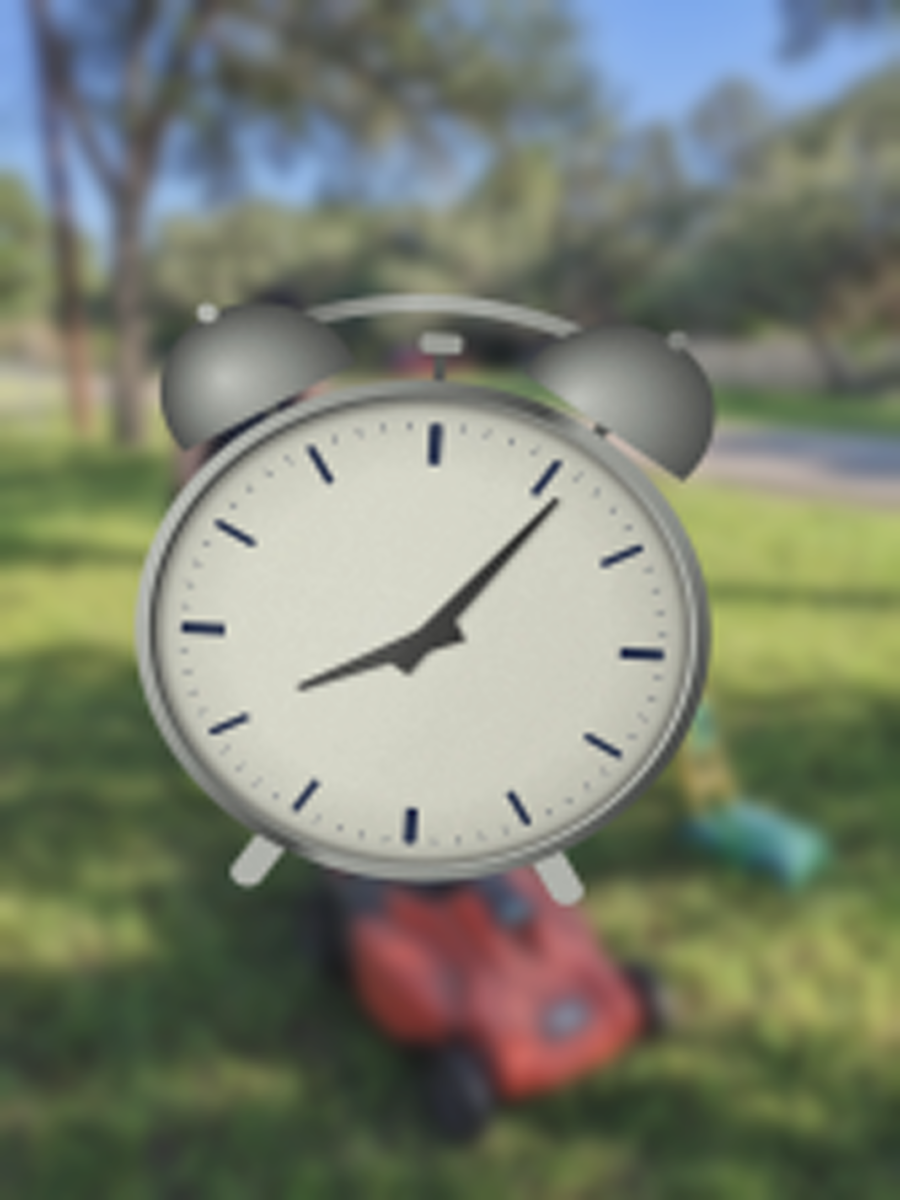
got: 8h06
